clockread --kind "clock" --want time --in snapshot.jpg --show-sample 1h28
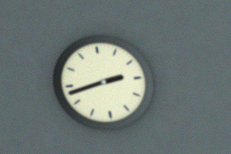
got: 2h43
